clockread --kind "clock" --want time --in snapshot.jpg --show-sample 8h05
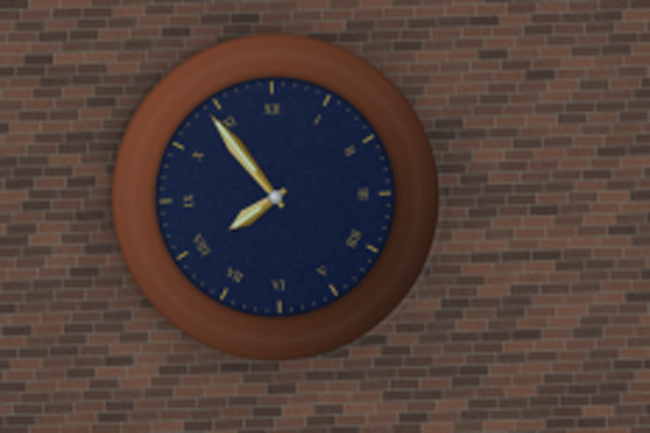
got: 7h54
